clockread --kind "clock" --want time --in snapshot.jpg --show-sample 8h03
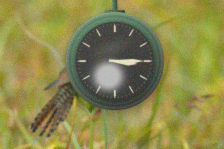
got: 3h15
